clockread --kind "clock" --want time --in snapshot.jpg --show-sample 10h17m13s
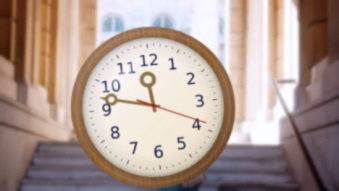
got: 11h47m19s
